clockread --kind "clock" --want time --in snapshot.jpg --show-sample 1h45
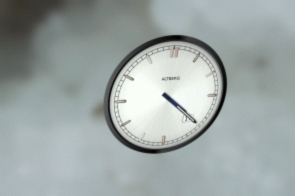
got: 4h22
